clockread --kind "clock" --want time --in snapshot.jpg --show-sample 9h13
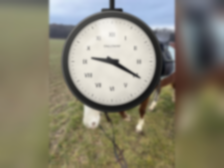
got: 9h20
